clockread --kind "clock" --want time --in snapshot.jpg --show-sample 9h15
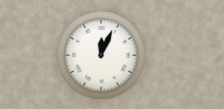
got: 12h04
